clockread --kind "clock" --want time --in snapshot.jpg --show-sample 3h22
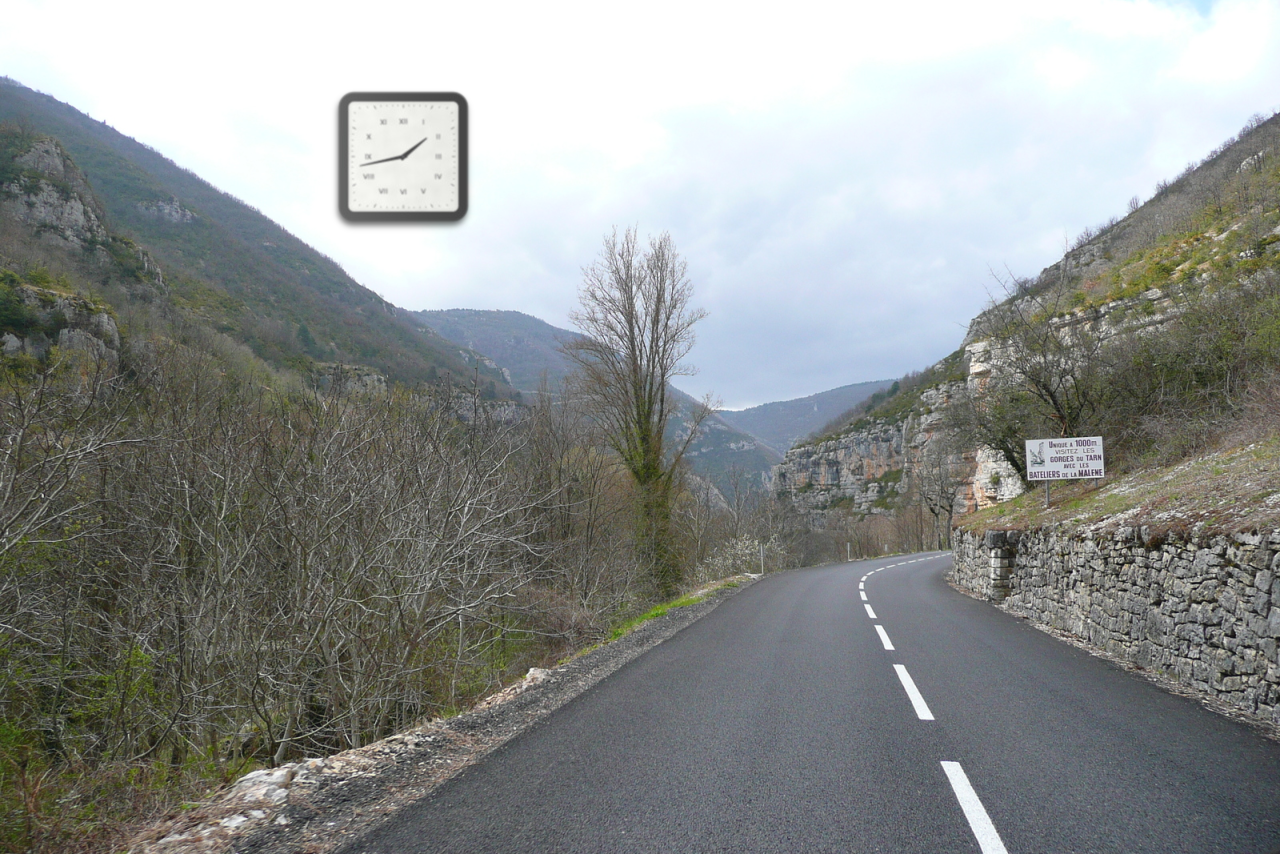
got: 1h43
